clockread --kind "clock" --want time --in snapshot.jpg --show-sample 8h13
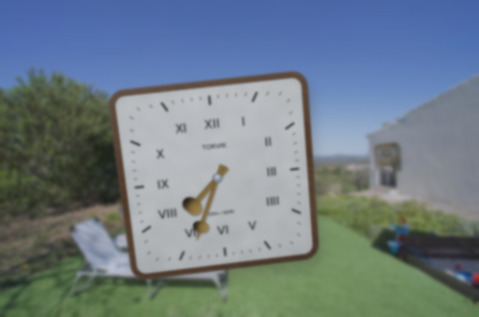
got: 7h34
